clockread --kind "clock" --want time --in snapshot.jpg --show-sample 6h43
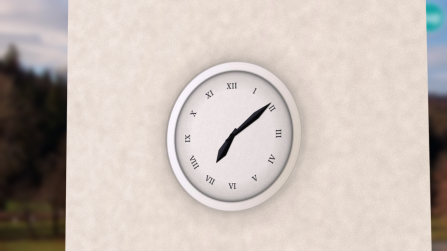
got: 7h09
